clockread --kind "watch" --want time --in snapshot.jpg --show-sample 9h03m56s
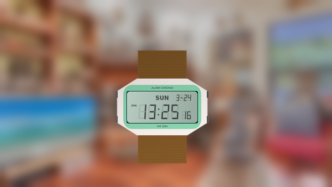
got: 13h25m16s
